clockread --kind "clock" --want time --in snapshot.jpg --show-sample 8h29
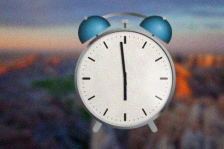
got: 5h59
